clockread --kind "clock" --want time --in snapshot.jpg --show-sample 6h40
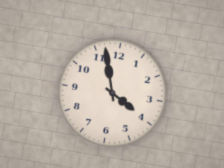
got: 3h57
